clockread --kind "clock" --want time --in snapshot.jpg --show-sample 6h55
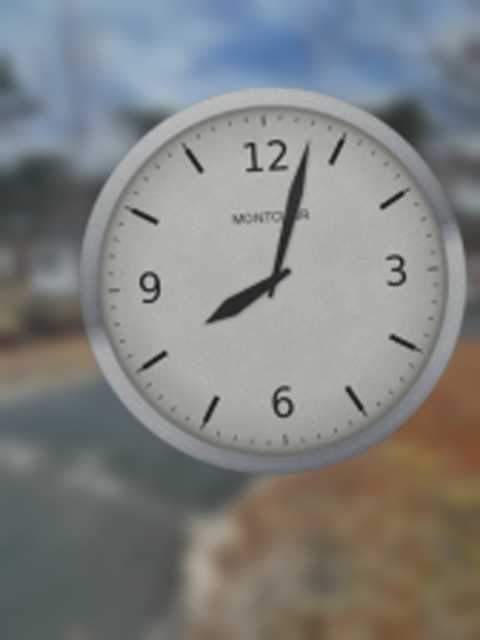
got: 8h03
